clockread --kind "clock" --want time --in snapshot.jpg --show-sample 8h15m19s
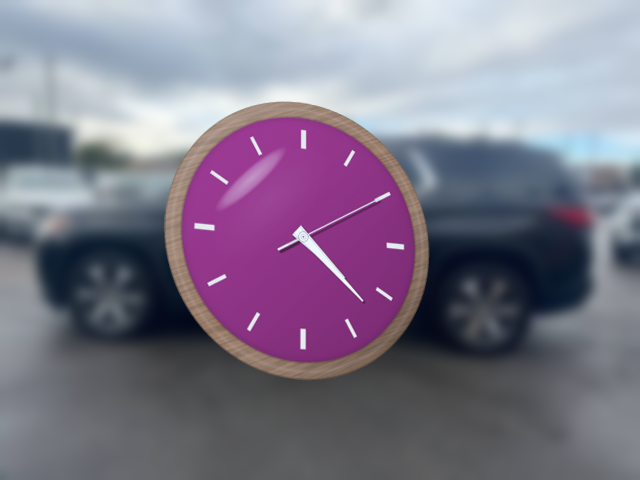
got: 4h22m10s
